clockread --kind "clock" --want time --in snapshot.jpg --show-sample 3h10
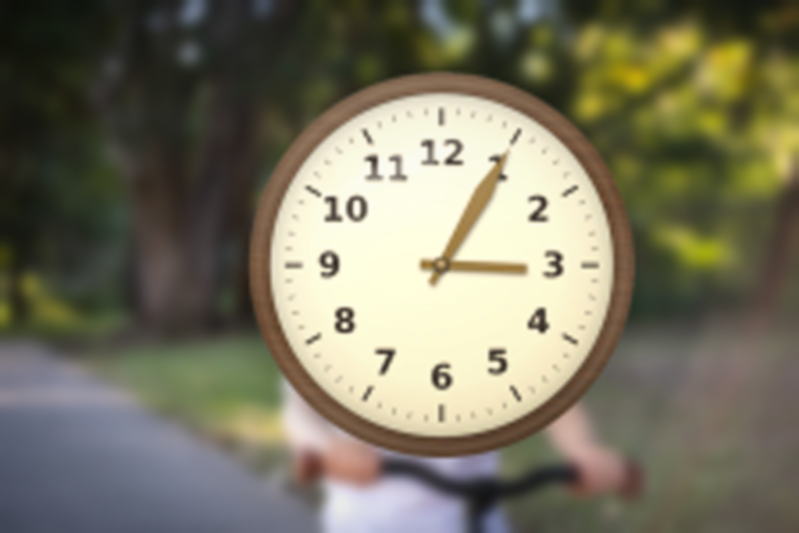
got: 3h05
